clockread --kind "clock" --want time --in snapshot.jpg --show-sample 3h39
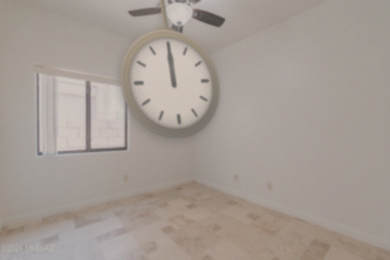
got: 12h00
